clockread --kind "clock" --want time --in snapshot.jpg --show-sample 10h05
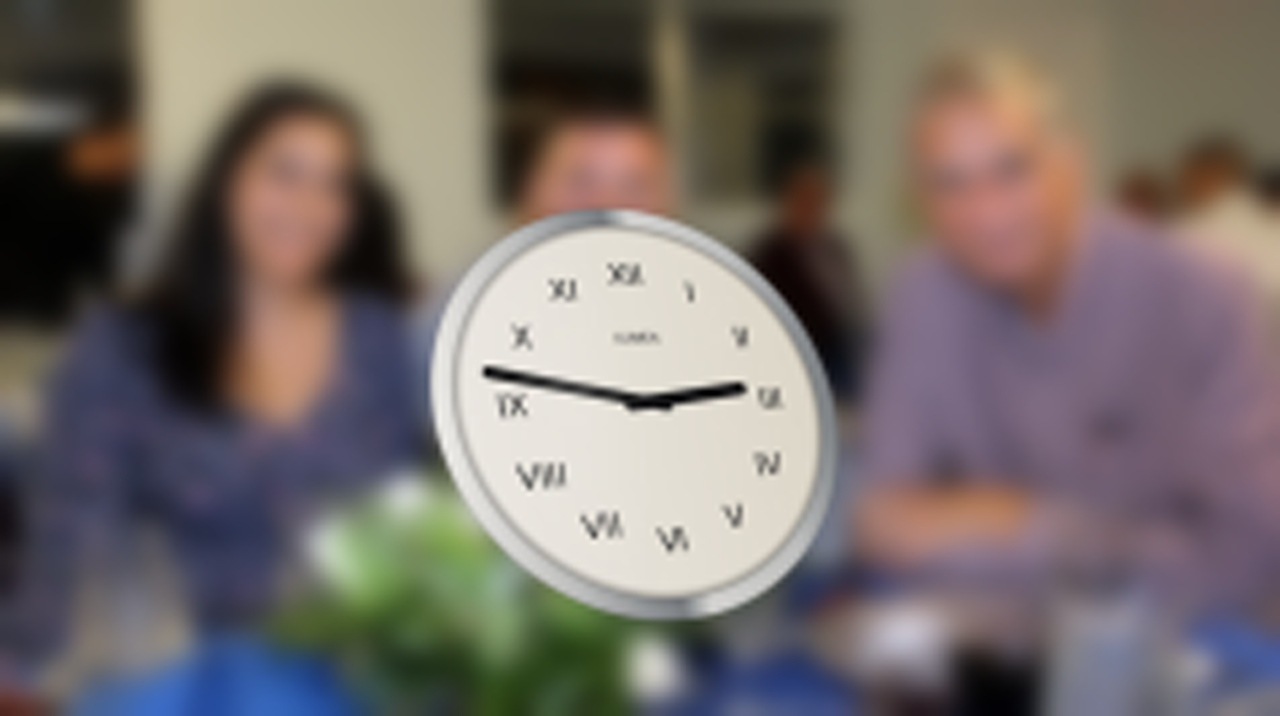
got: 2h47
